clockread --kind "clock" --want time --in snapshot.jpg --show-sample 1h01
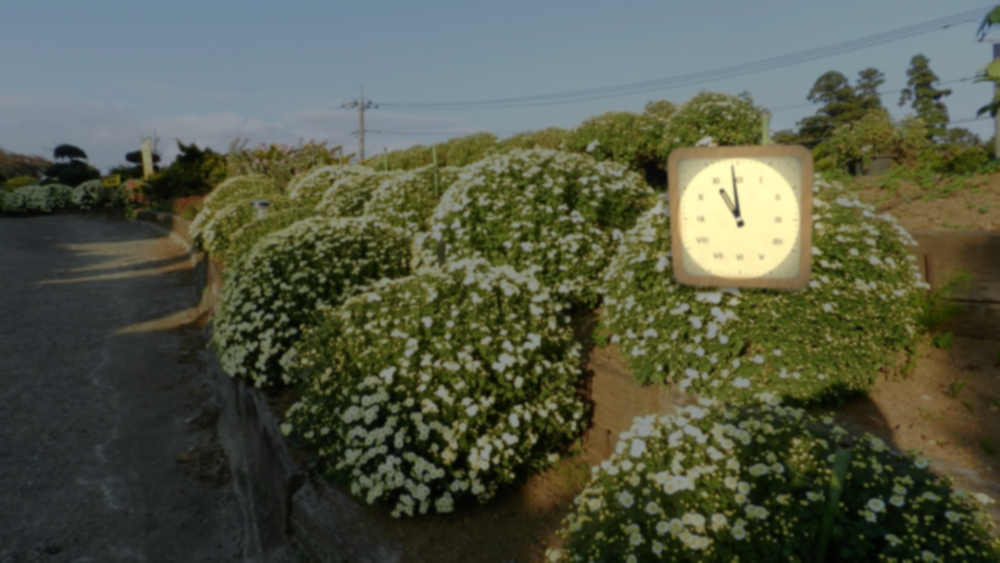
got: 10h59
